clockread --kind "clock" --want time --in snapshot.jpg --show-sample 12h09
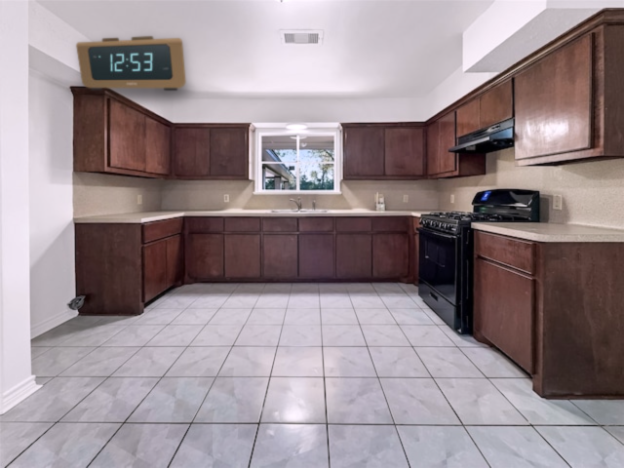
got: 12h53
